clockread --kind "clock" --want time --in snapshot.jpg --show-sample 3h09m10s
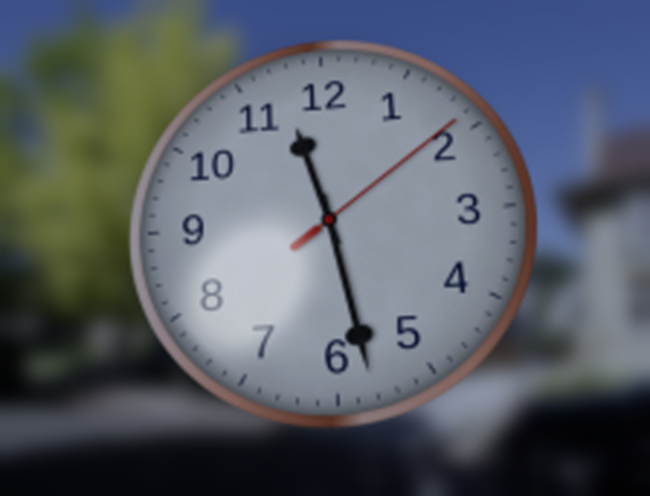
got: 11h28m09s
